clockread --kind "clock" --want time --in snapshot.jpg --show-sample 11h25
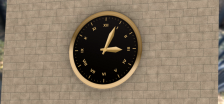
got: 3h04
